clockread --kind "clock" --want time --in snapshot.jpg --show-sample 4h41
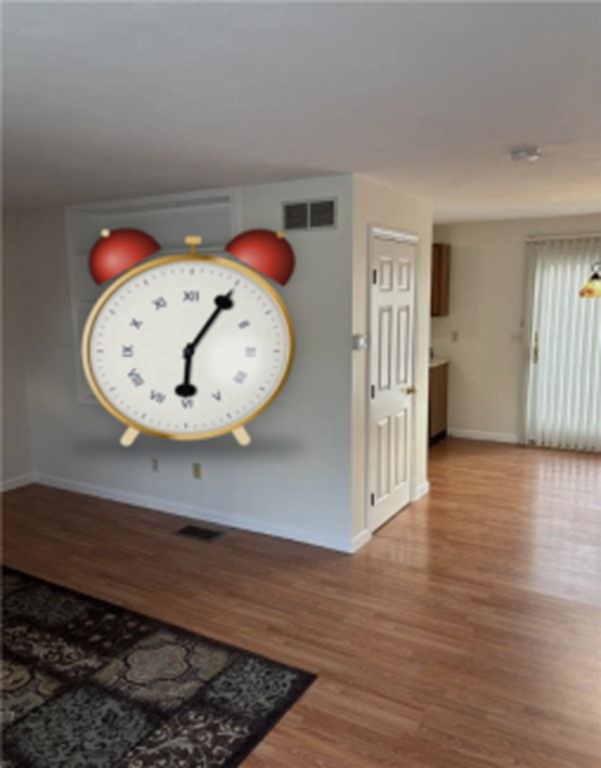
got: 6h05
